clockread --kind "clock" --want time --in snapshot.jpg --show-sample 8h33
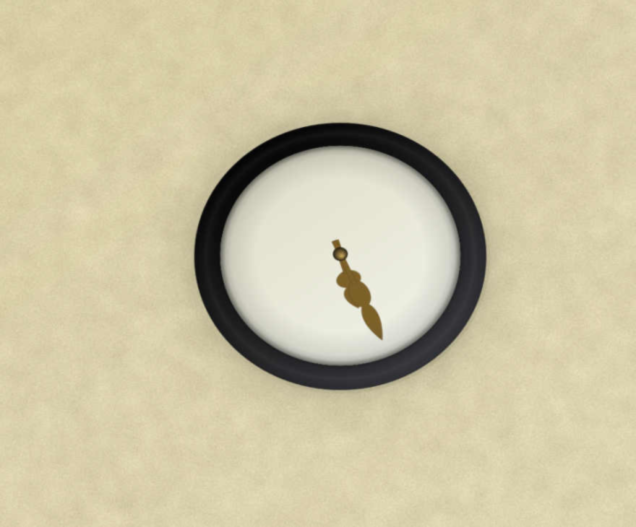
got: 5h26
